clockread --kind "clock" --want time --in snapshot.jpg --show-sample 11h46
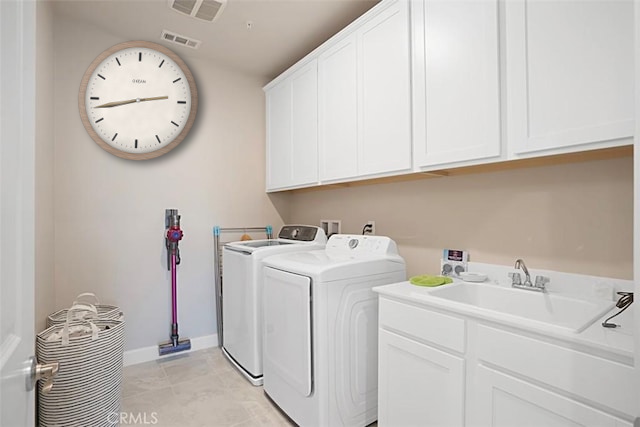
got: 2h43
